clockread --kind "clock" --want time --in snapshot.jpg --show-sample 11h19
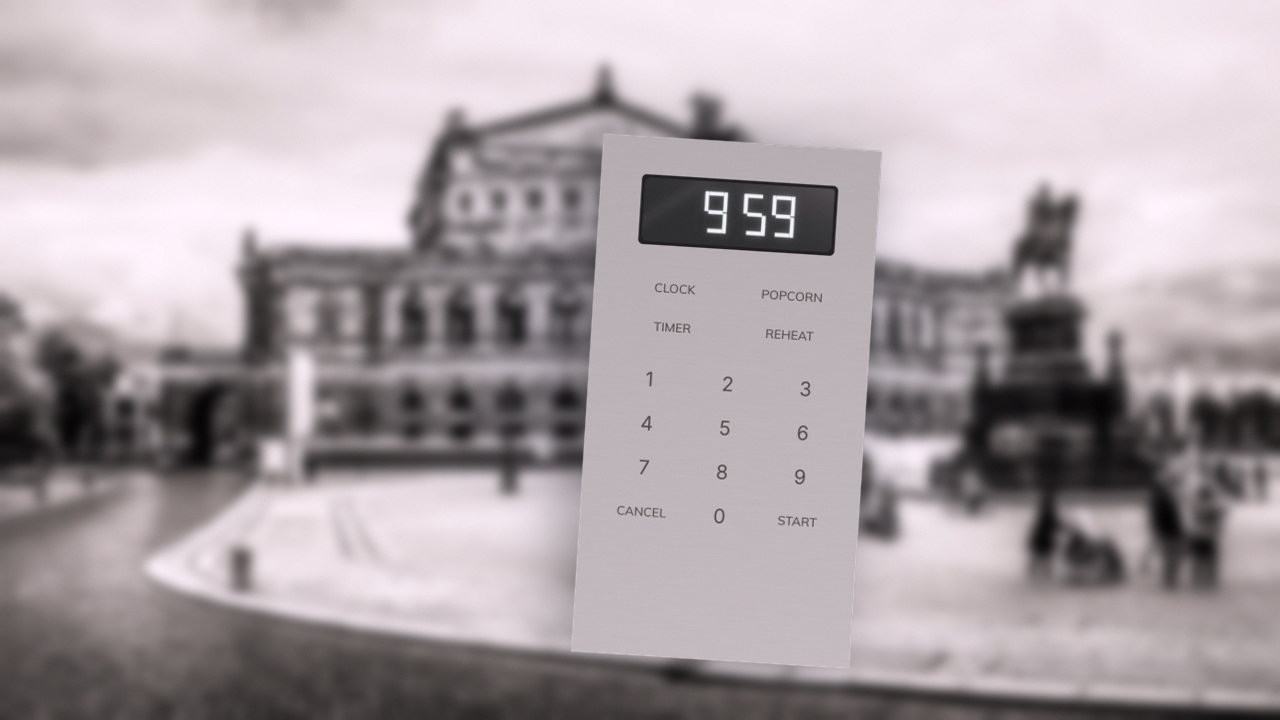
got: 9h59
